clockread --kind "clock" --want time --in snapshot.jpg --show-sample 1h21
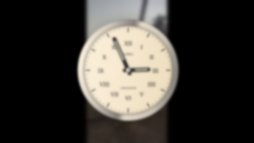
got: 2h56
